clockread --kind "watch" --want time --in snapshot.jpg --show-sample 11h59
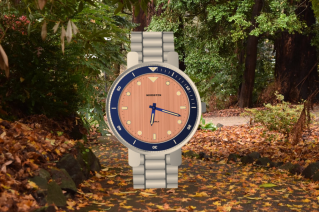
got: 6h18
